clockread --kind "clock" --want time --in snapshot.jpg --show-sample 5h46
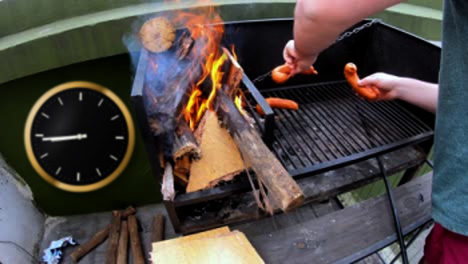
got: 8h44
